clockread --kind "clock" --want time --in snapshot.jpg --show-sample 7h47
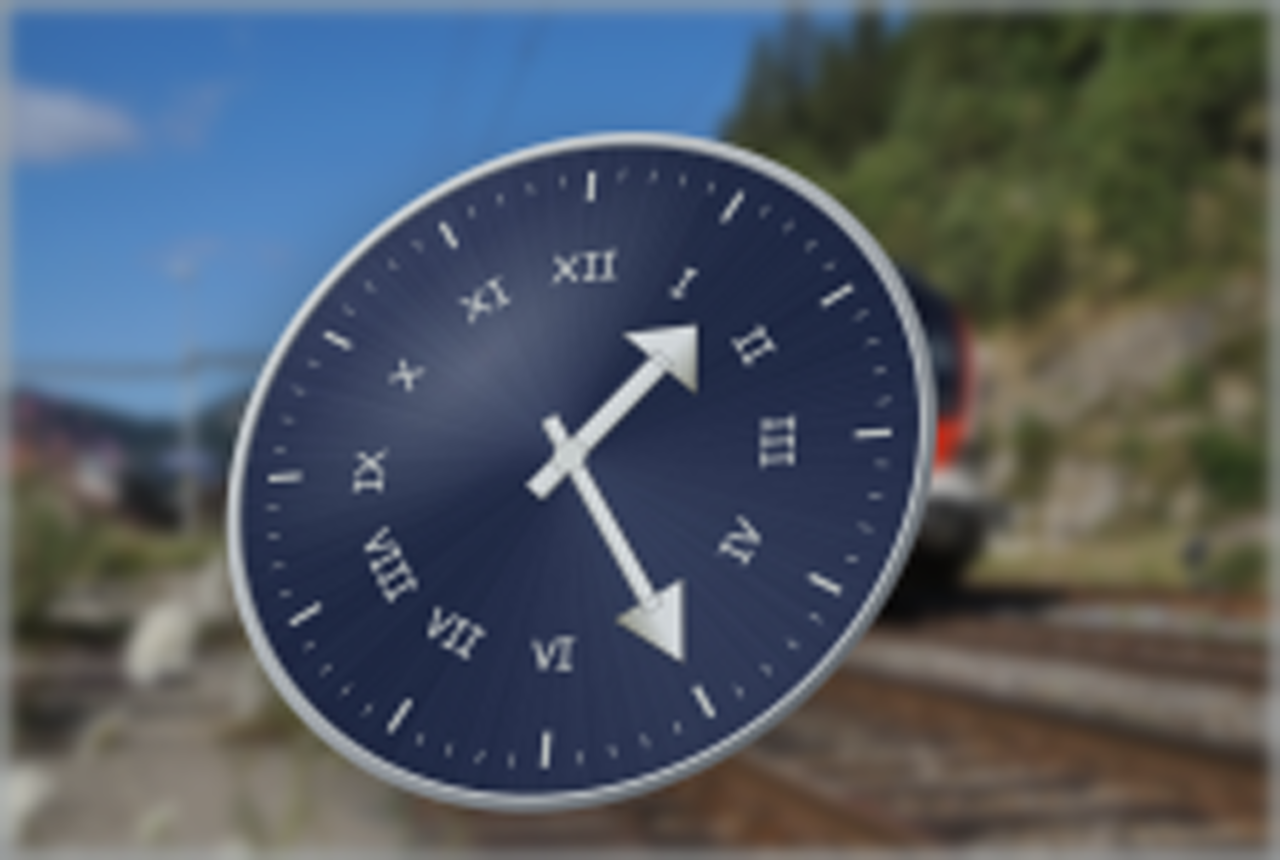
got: 1h25
